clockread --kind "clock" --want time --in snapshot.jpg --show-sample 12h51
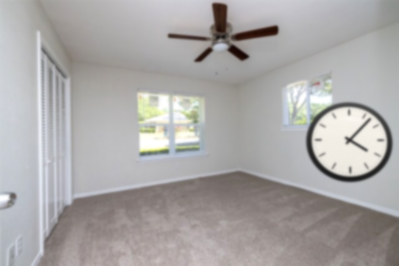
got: 4h07
